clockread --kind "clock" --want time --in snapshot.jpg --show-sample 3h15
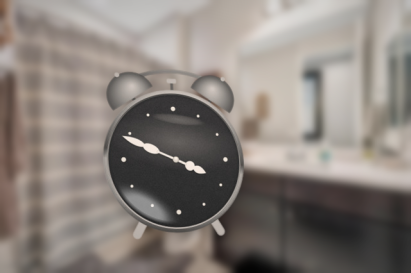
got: 3h49
